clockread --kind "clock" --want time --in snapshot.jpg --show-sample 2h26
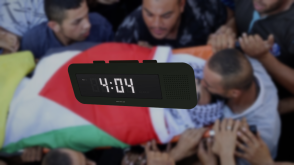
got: 4h04
